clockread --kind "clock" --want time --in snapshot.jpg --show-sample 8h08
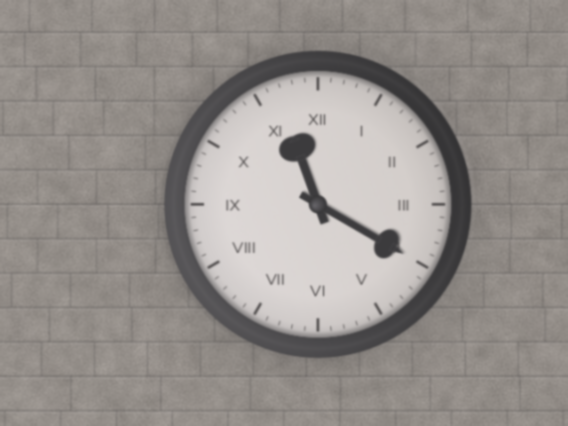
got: 11h20
